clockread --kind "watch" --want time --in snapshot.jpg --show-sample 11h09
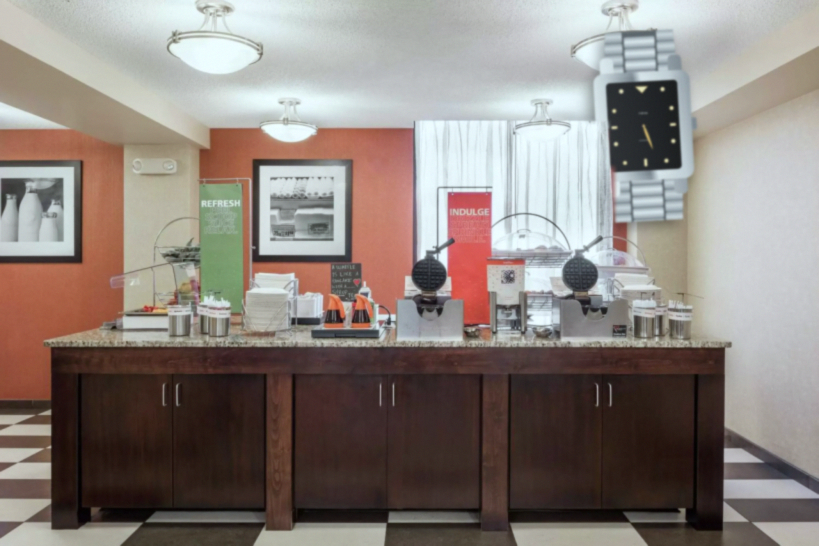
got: 5h27
